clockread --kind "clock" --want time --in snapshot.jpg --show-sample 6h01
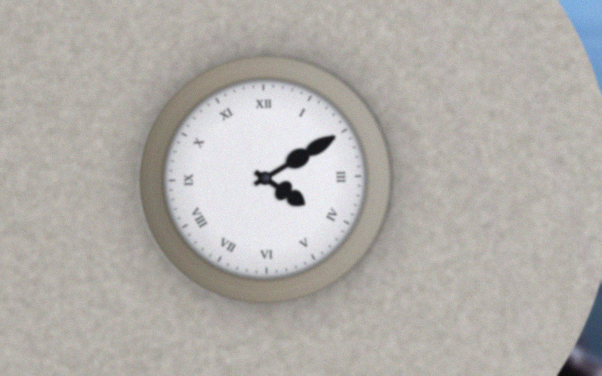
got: 4h10
